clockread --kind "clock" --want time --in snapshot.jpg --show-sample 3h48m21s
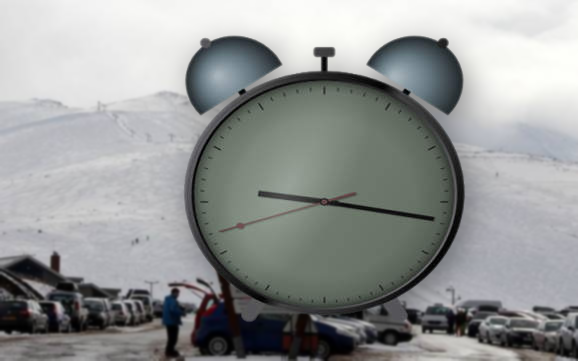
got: 9h16m42s
